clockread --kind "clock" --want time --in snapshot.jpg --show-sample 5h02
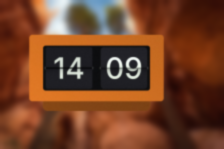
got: 14h09
